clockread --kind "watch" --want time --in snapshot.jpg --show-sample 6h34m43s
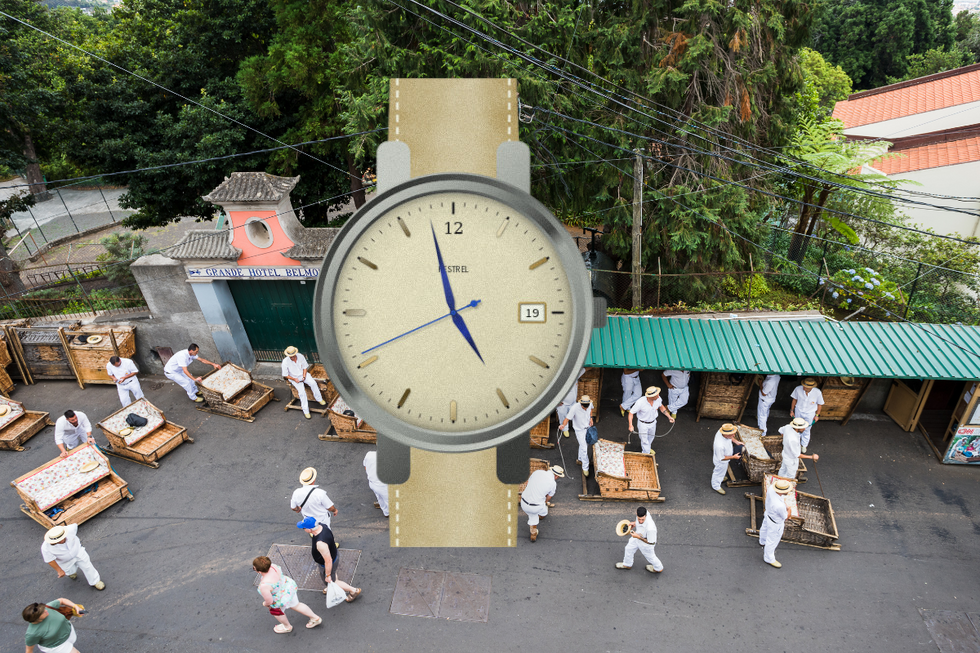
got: 4h57m41s
